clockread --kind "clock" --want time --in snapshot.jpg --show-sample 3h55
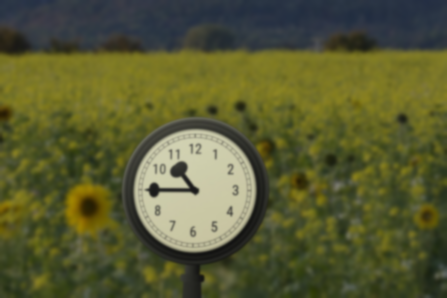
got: 10h45
